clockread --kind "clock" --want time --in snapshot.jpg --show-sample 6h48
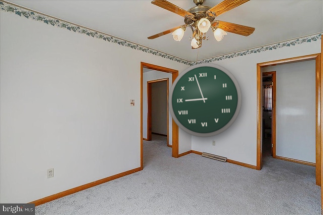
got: 8h57
